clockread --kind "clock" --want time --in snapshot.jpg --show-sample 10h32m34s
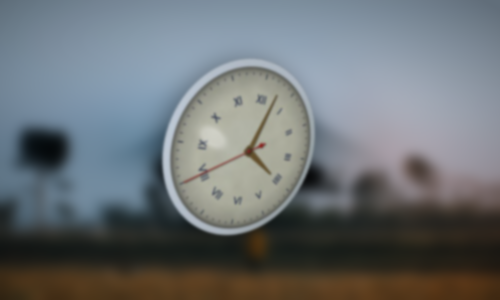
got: 4h02m40s
